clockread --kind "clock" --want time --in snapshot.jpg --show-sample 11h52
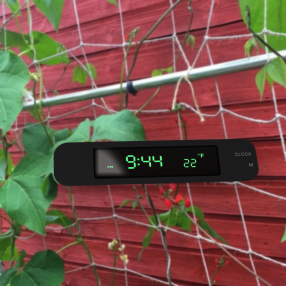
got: 9h44
